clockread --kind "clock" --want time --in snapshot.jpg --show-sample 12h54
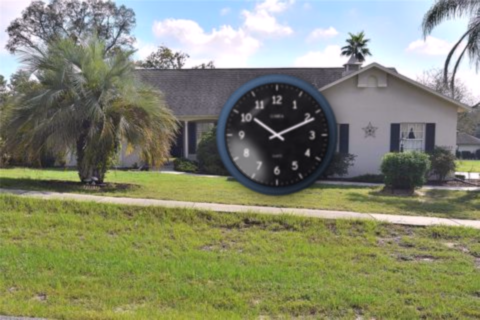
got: 10h11
